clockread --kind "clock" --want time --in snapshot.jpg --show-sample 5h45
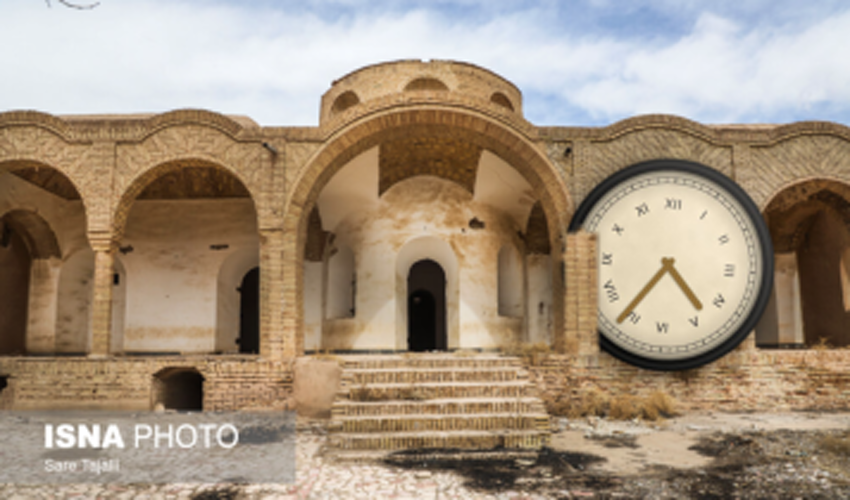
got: 4h36
